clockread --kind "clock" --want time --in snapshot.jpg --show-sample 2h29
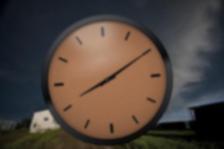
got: 8h10
